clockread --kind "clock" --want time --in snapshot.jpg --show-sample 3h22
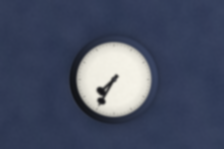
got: 7h35
